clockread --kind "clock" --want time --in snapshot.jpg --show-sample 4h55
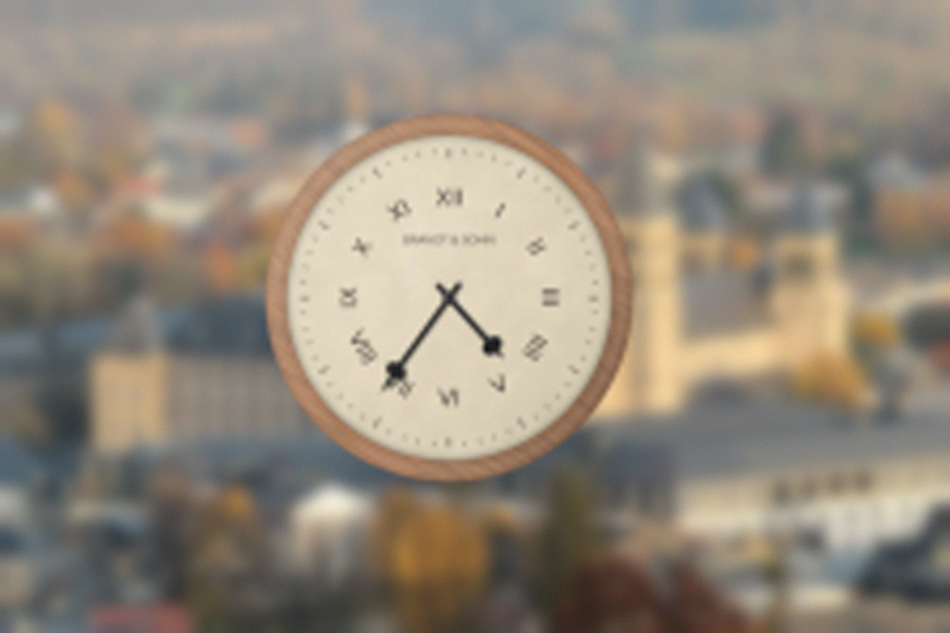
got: 4h36
